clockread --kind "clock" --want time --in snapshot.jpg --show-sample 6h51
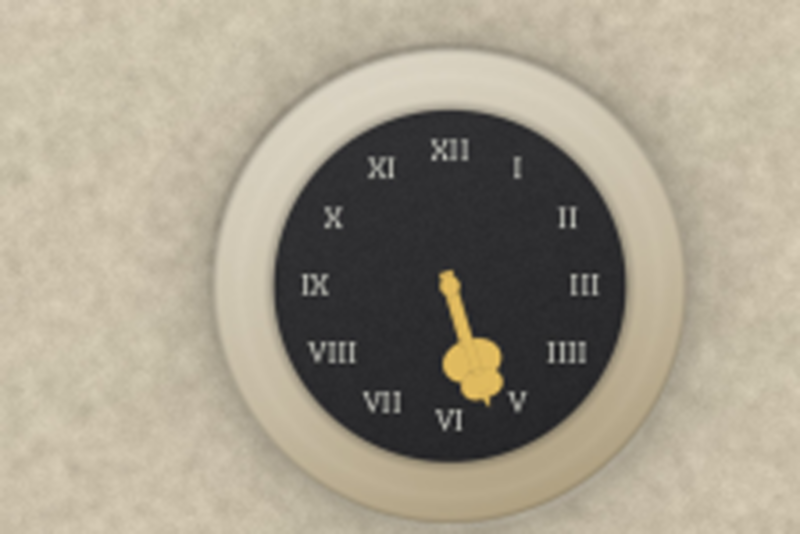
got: 5h27
